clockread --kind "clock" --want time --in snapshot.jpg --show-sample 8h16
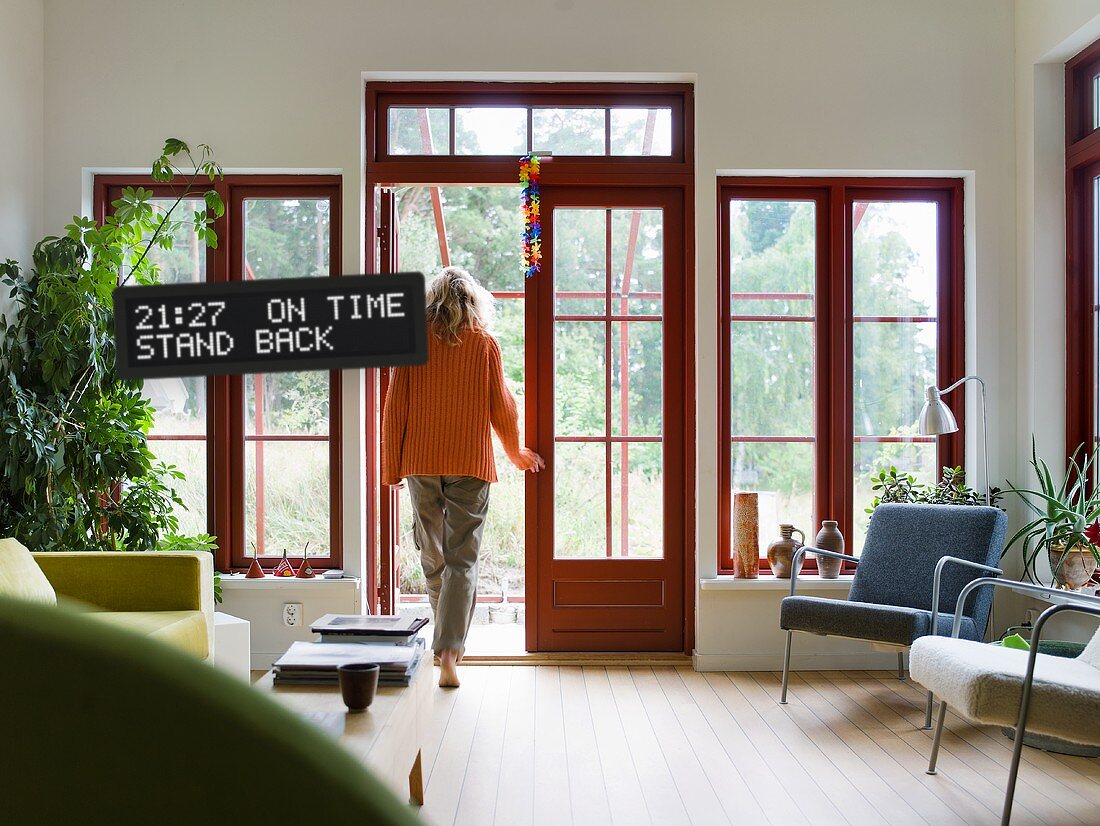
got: 21h27
